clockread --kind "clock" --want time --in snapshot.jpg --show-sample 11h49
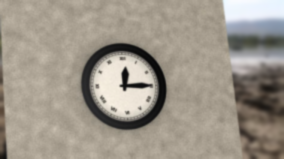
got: 12h15
